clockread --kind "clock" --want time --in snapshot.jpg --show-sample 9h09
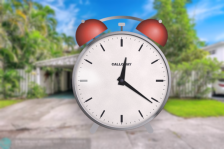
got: 12h21
